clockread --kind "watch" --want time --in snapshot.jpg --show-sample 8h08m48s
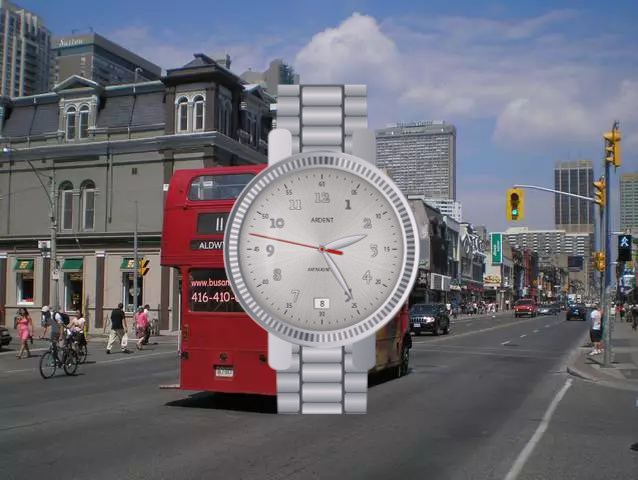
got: 2h24m47s
